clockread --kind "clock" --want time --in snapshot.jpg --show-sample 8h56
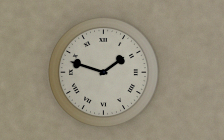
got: 1h48
